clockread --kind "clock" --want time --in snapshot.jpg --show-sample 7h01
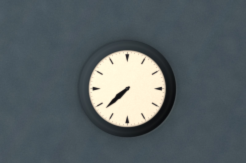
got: 7h38
